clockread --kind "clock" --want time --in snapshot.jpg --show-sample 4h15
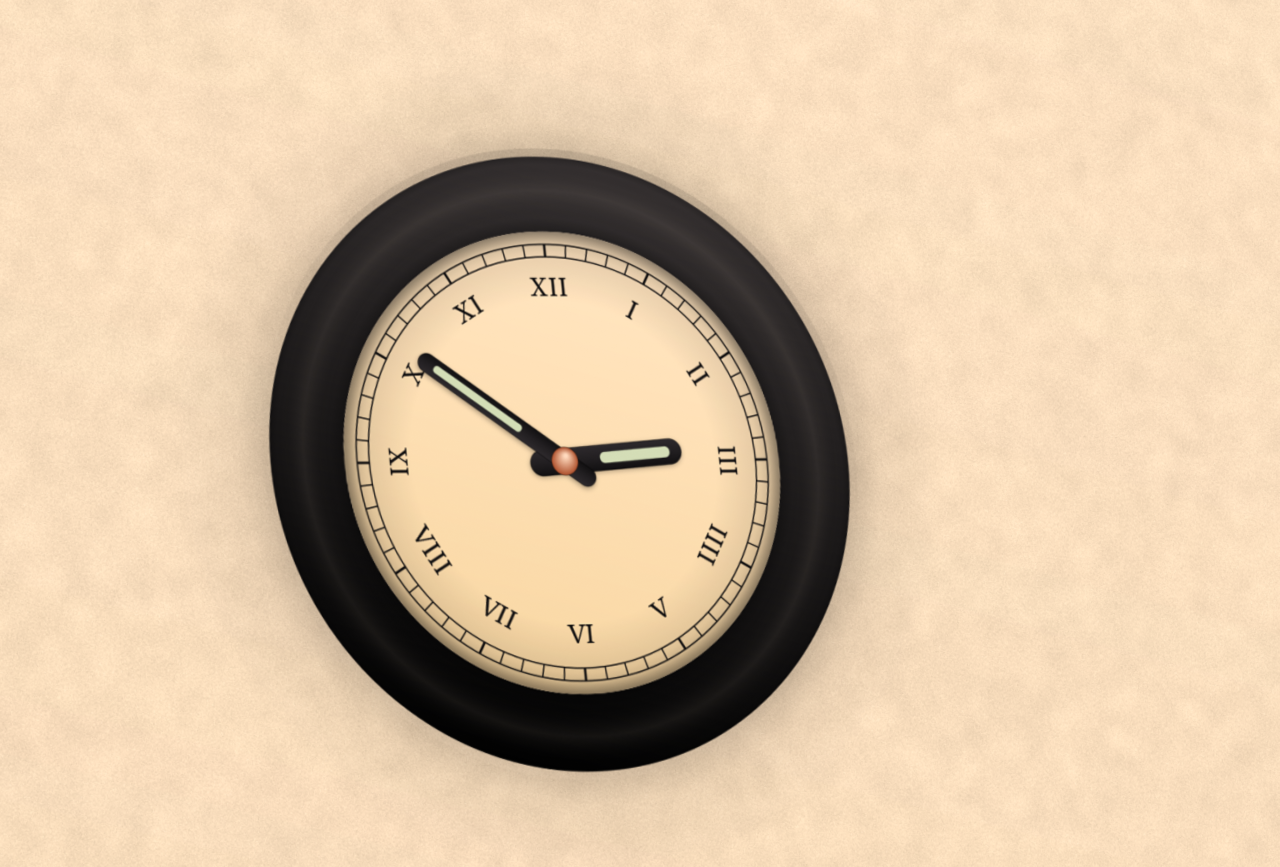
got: 2h51
